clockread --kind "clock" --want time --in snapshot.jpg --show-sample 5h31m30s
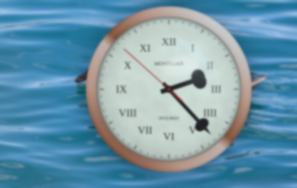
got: 2h22m52s
